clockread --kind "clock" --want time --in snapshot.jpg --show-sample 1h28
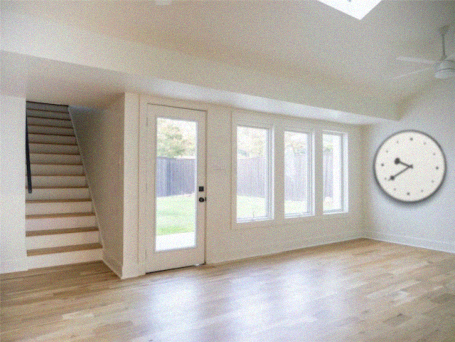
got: 9h39
